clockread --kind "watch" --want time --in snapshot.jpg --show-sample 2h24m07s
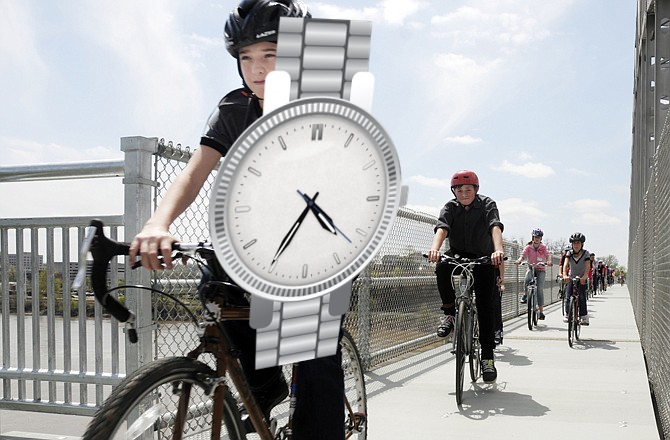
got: 4h35m22s
